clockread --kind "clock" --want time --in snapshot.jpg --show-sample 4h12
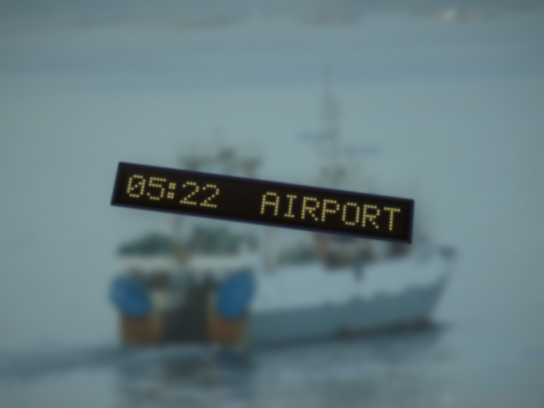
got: 5h22
